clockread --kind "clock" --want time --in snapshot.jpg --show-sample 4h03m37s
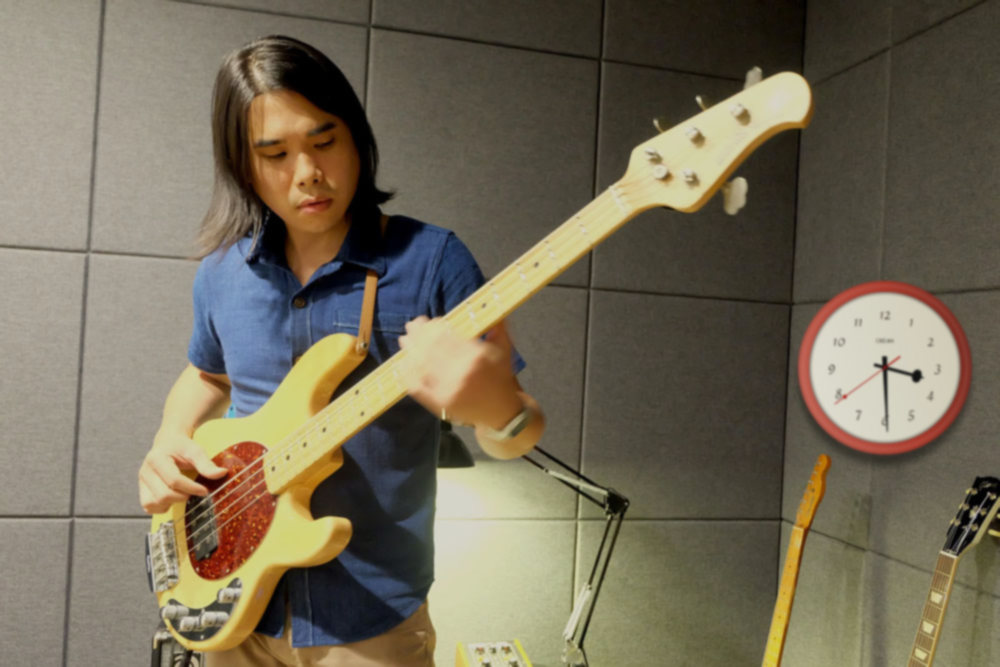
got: 3h29m39s
